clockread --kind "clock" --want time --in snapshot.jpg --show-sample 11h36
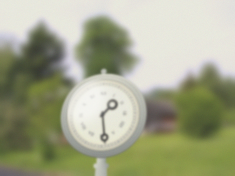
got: 1h29
